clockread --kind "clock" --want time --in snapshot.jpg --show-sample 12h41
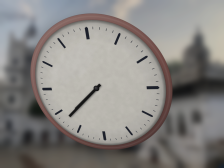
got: 7h38
